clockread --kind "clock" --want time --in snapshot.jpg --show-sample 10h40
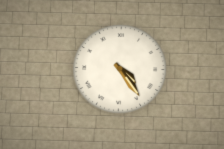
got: 4h24
